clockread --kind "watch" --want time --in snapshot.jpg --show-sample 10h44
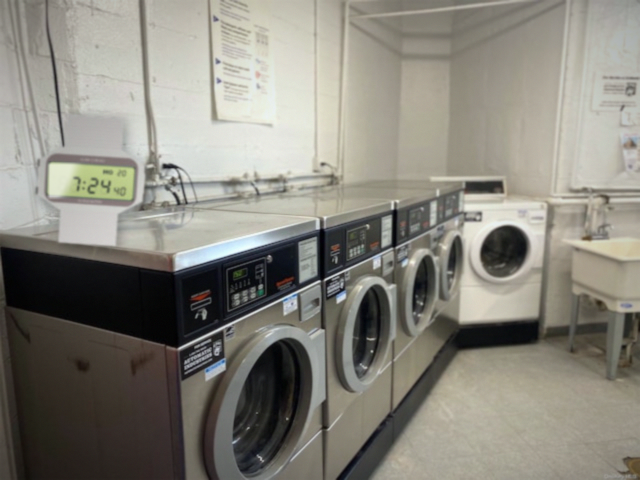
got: 7h24
